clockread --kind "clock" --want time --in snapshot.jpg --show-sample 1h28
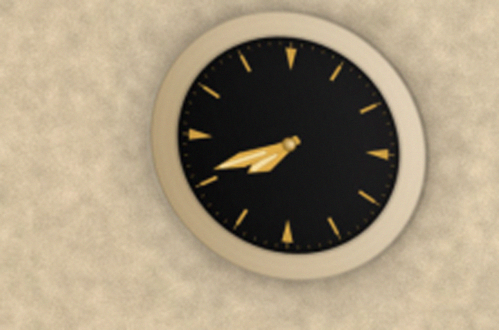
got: 7h41
